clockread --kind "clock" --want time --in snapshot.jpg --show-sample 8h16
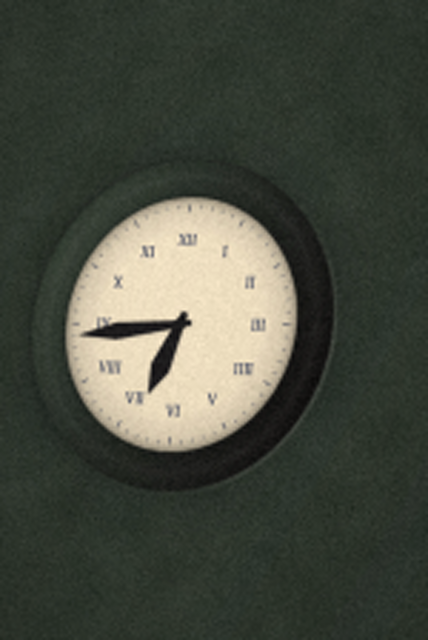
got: 6h44
